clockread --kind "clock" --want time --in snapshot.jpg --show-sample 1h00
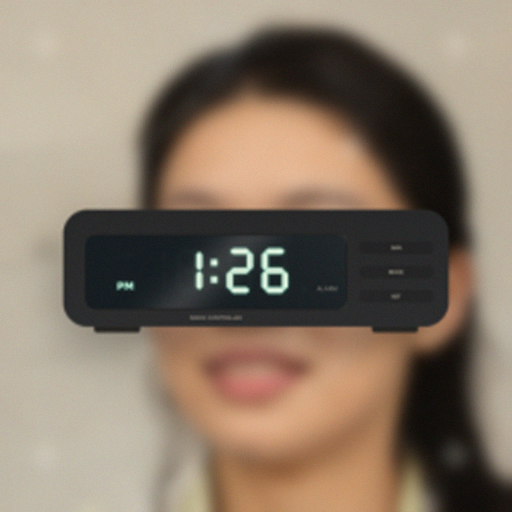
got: 1h26
